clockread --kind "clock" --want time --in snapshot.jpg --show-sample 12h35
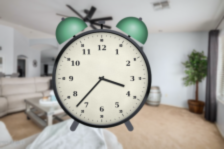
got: 3h37
